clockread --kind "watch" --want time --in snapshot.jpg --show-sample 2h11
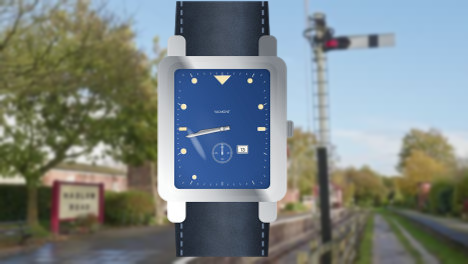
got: 8h43
